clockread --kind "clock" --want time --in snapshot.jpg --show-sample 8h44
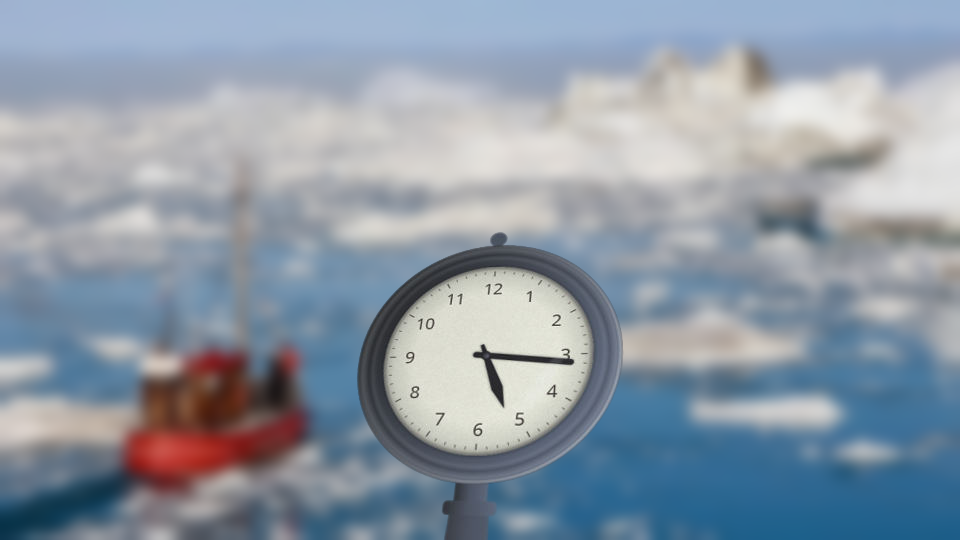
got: 5h16
